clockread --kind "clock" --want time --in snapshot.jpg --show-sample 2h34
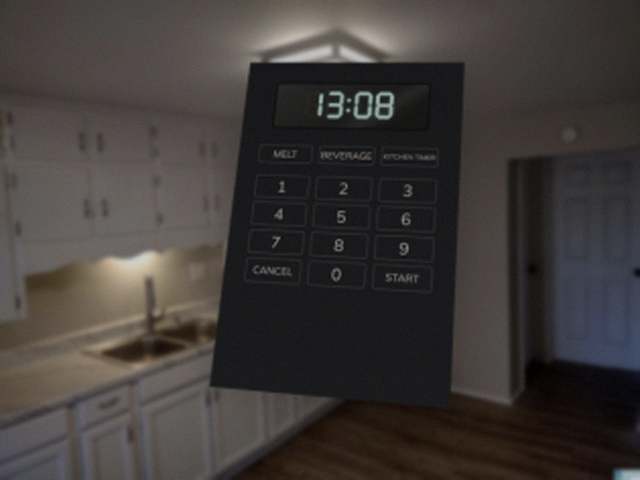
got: 13h08
